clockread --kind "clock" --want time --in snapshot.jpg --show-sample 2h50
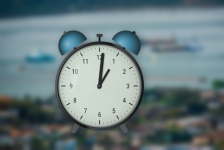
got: 1h01
